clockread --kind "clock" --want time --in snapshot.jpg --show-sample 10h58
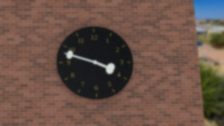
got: 3h48
